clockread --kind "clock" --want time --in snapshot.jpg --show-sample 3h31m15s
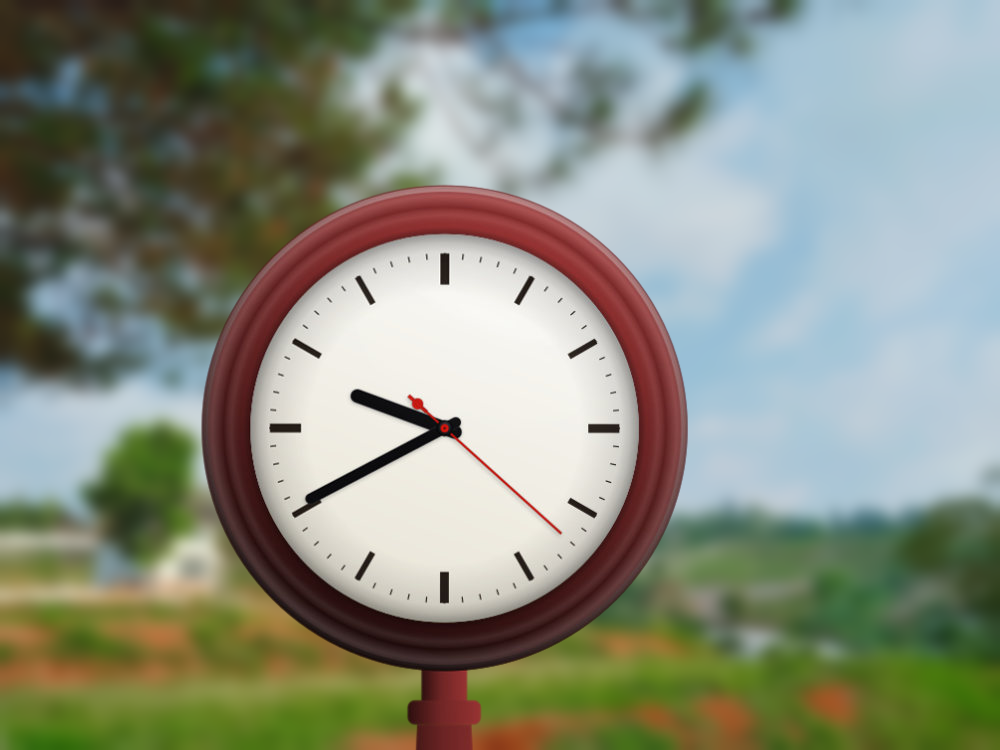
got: 9h40m22s
